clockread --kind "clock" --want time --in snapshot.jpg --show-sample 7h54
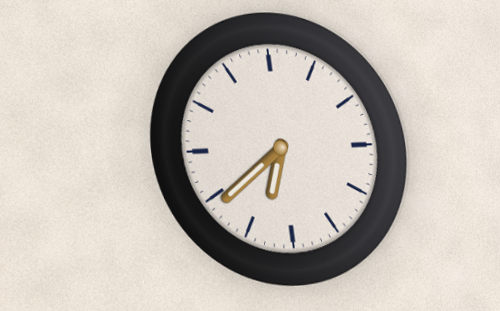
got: 6h39
